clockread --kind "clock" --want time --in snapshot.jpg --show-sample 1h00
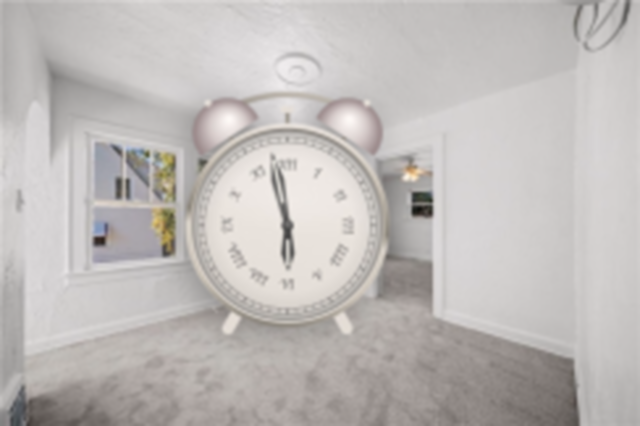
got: 5h58
